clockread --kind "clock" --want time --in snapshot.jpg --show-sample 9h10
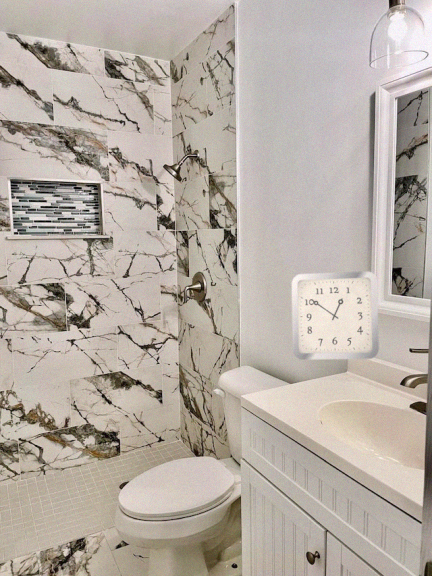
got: 12h51
